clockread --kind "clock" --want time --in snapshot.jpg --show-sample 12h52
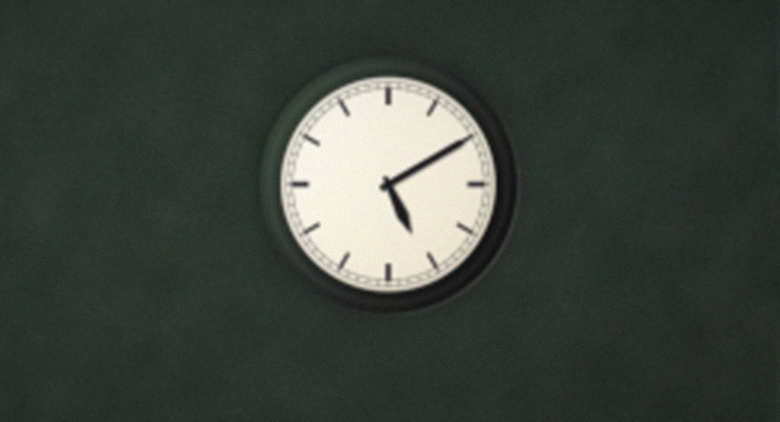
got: 5h10
